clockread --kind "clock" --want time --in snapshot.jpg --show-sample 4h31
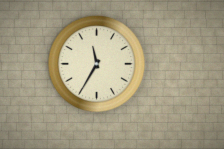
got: 11h35
